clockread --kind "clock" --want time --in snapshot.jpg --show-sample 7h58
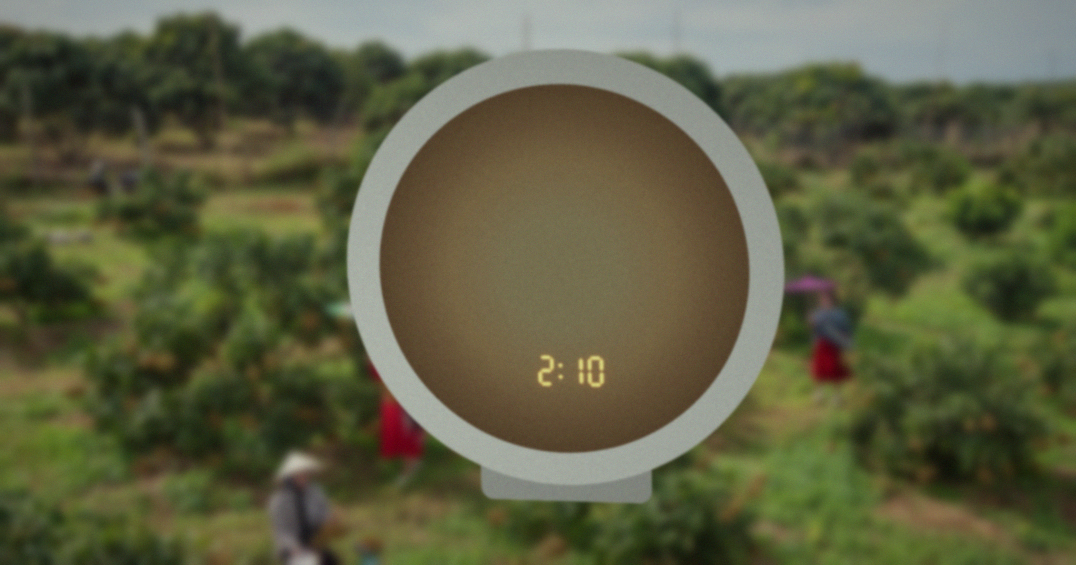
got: 2h10
